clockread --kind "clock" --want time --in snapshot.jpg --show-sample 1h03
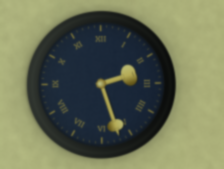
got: 2h27
